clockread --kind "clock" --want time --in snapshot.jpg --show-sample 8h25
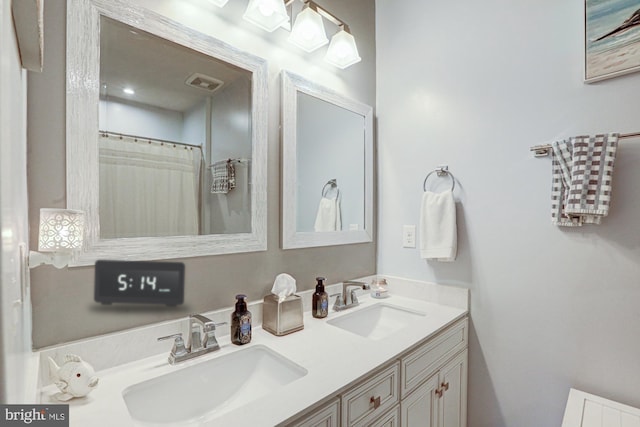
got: 5h14
